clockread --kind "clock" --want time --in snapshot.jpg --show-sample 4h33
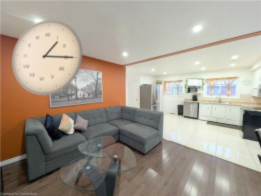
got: 1h15
